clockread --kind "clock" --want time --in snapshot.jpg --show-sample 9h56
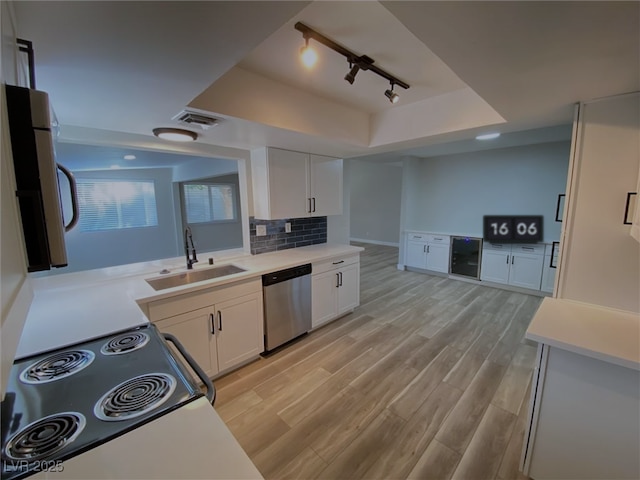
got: 16h06
